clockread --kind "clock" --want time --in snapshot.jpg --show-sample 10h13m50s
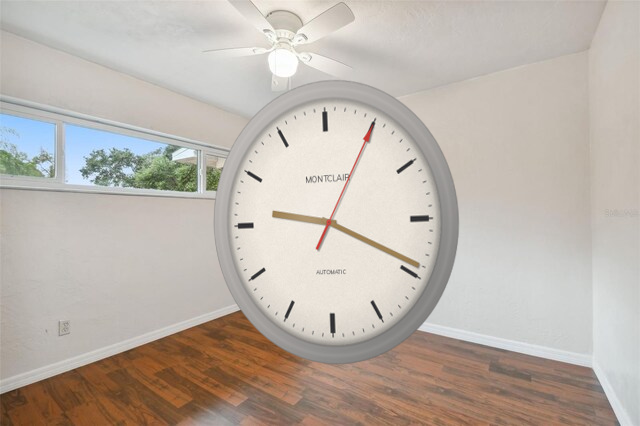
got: 9h19m05s
